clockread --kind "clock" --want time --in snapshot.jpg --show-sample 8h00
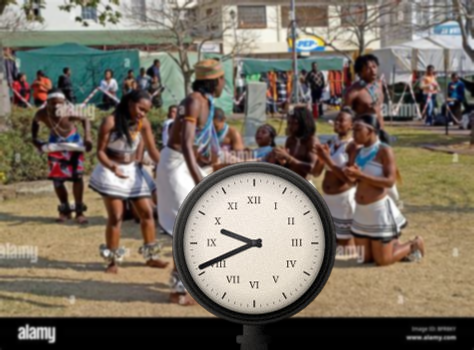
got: 9h41
